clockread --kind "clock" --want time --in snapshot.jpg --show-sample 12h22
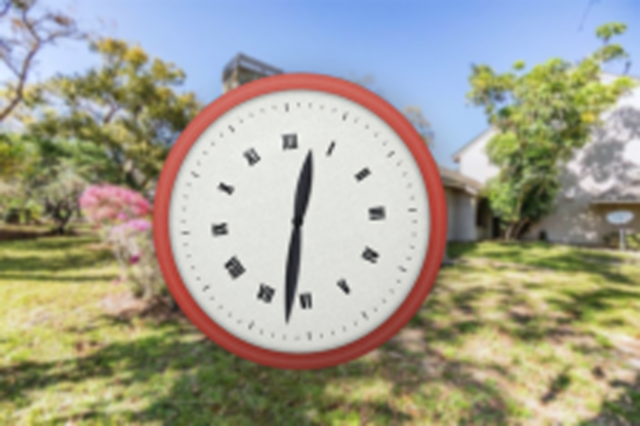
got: 12h32
